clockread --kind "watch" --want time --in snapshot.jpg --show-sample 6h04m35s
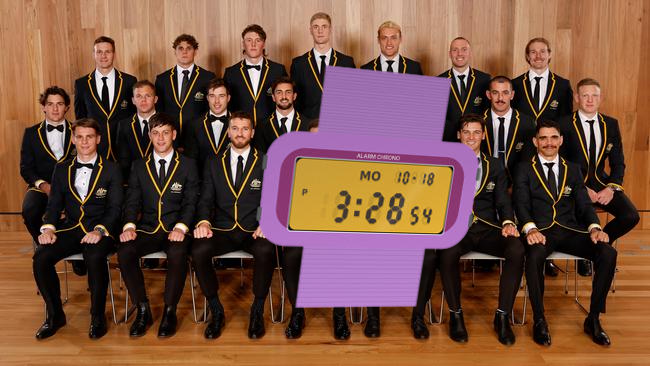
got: 3h28m54s
